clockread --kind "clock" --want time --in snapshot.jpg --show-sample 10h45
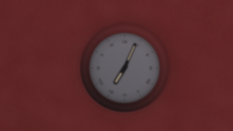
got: 7h04
